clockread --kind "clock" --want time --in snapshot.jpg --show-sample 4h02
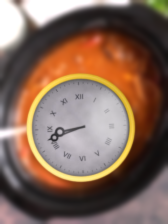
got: 8h42
